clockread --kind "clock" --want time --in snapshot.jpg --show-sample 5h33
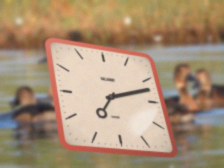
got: 7h12
